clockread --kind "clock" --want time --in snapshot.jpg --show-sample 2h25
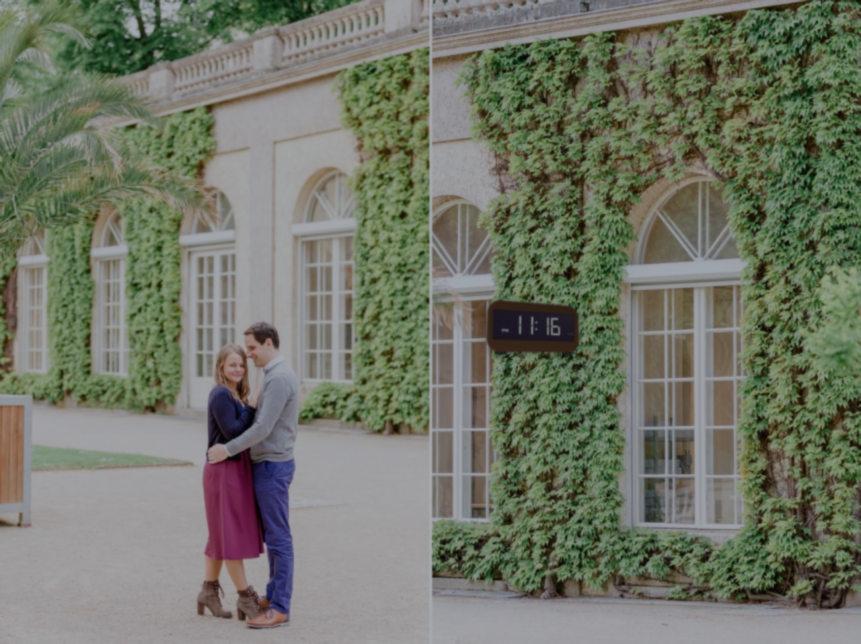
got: 11h16
